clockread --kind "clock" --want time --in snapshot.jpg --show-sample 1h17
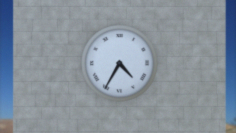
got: 4h35
